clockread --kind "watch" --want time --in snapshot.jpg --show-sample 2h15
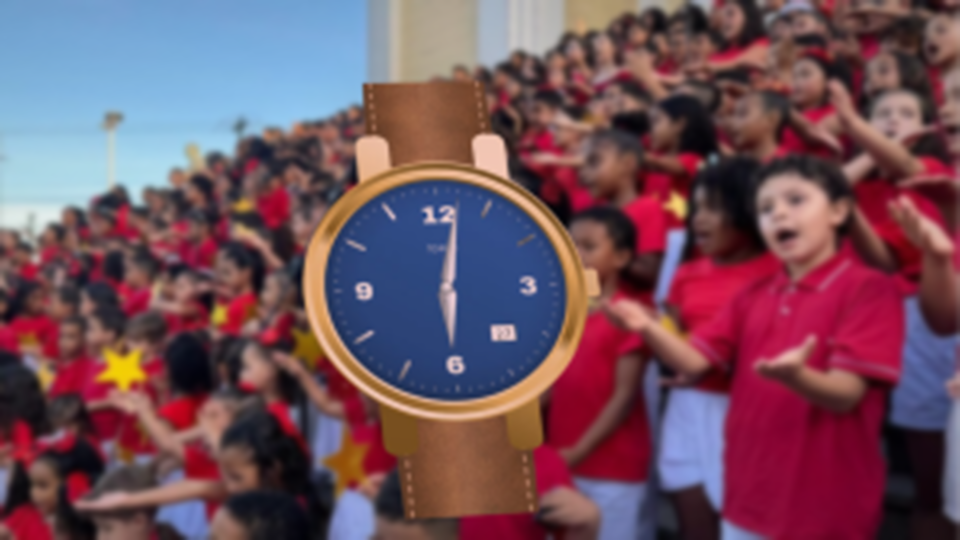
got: 6h02
